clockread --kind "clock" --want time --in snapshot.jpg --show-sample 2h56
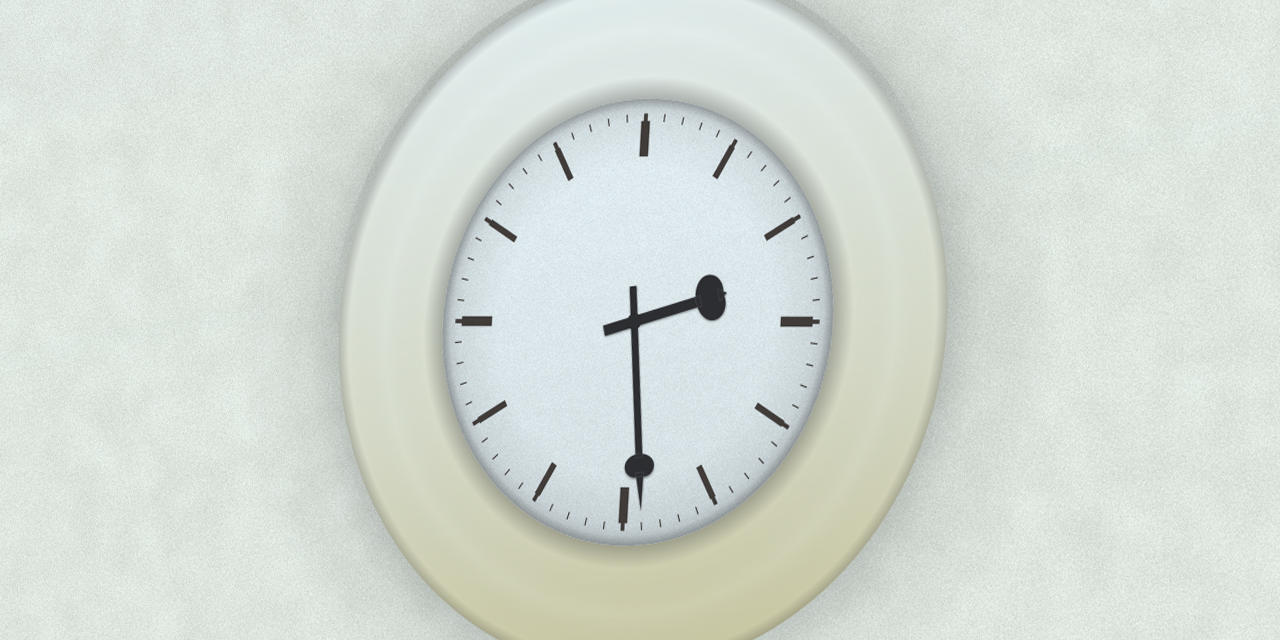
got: 2h29
